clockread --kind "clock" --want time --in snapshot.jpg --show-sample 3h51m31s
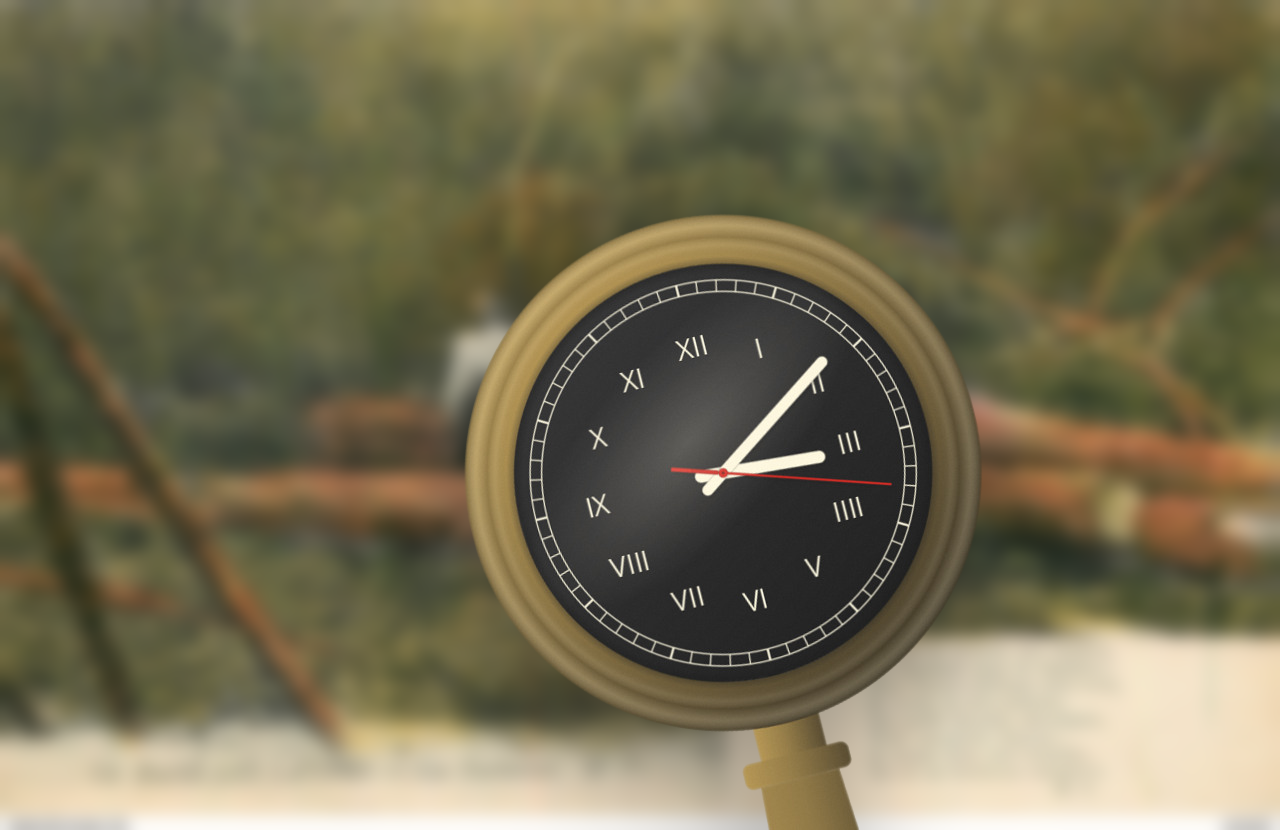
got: 3h09m18s
